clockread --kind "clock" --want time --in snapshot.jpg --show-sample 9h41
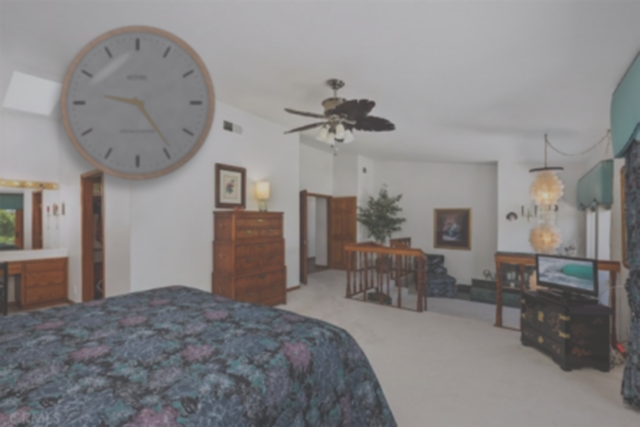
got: 9h24
